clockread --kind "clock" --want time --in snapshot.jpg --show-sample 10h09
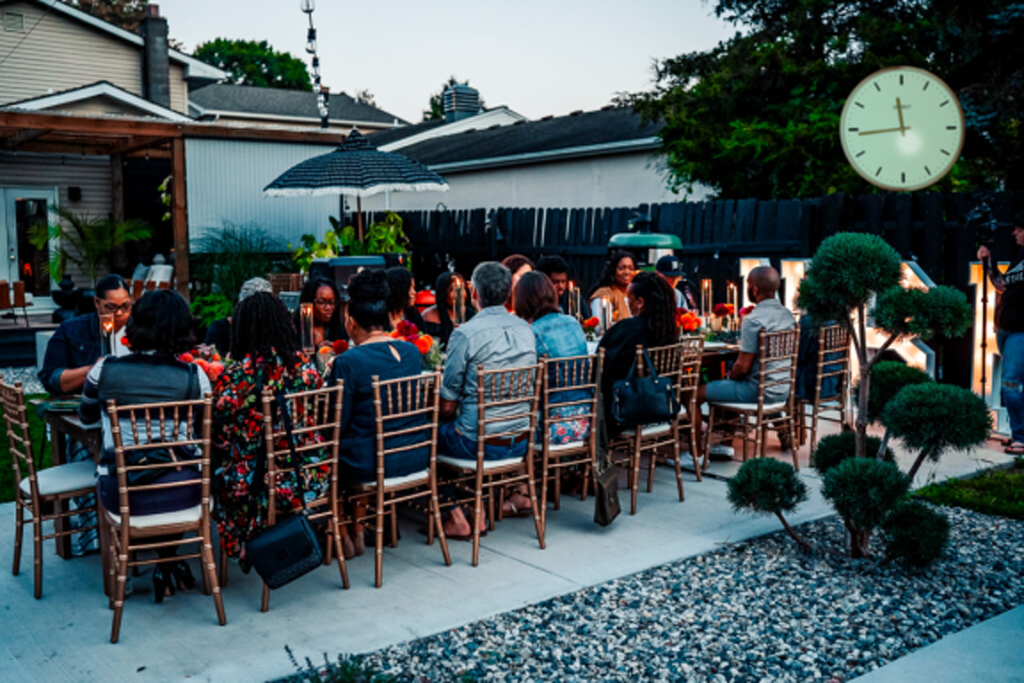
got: 11h44
